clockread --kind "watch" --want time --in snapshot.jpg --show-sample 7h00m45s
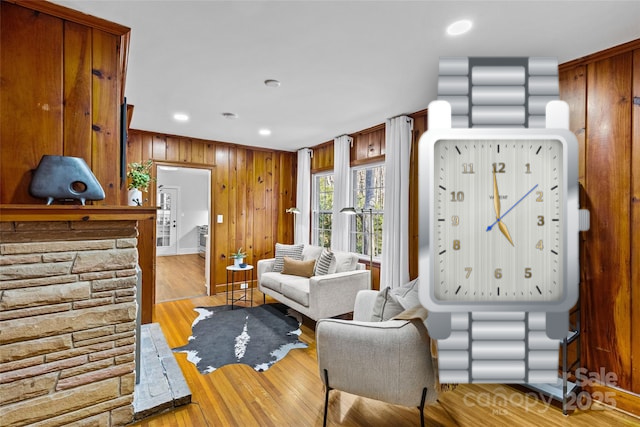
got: 4h59m08s
